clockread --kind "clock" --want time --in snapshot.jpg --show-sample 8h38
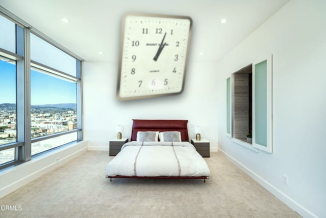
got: 1h03
